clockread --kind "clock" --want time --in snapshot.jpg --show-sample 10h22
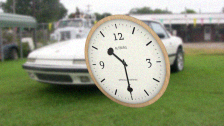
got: 10h30
